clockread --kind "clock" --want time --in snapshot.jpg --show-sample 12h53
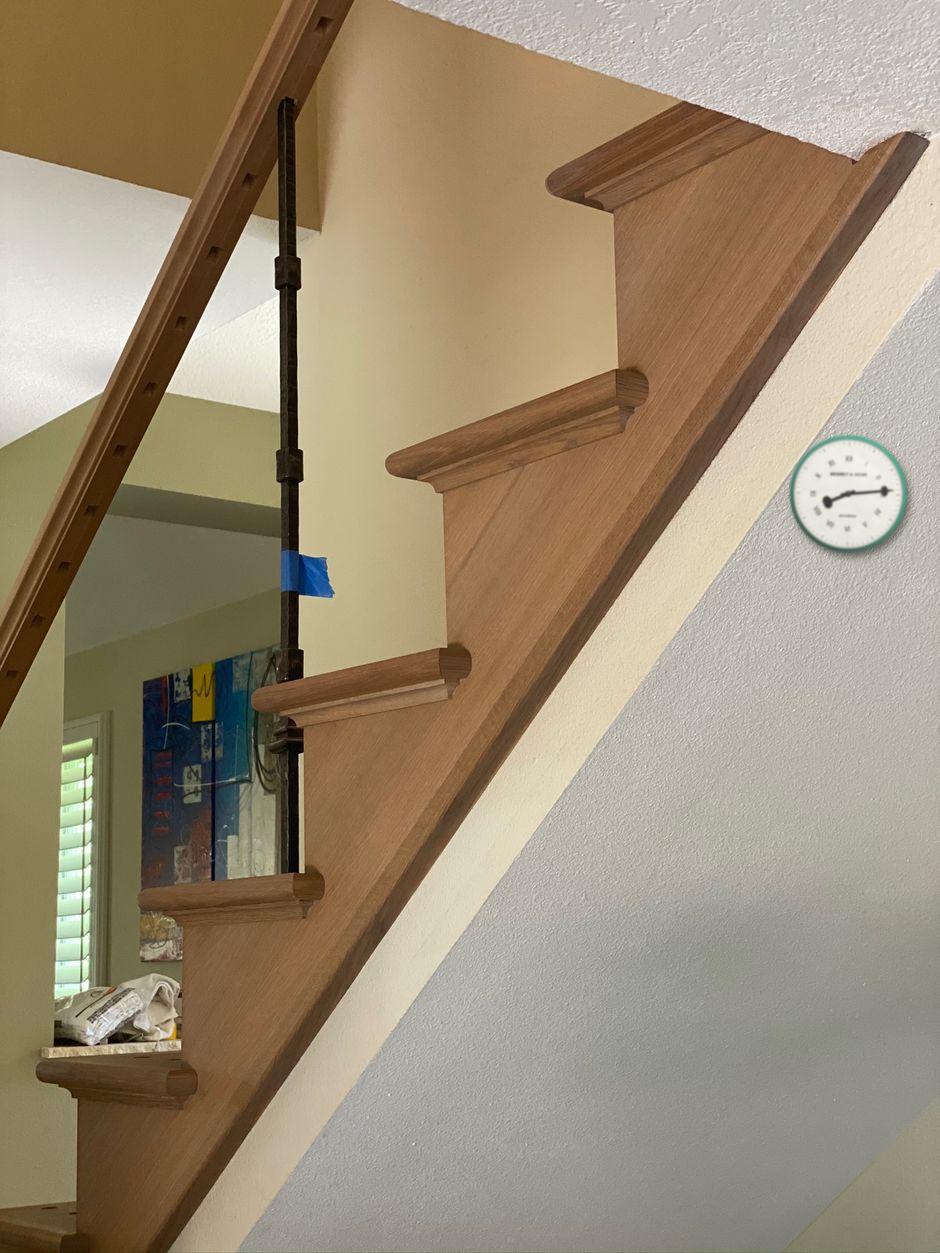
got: 8h14
